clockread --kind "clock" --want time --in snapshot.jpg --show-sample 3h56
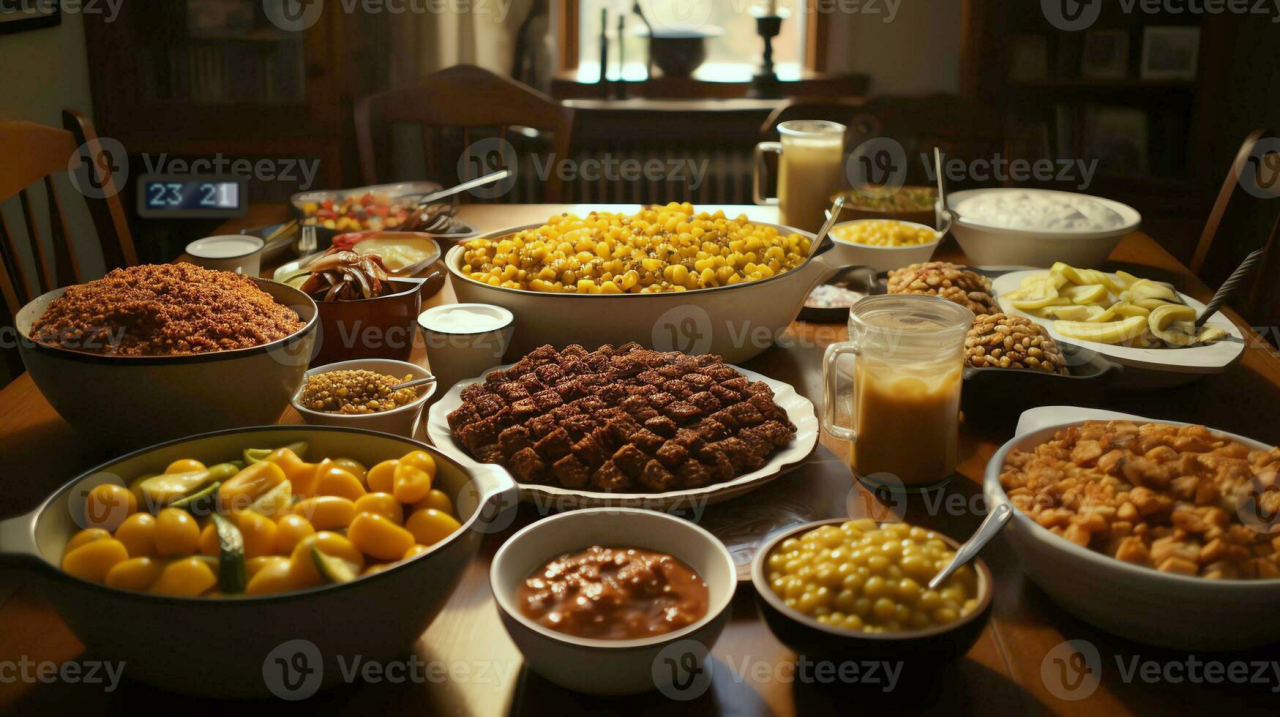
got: 23h21
